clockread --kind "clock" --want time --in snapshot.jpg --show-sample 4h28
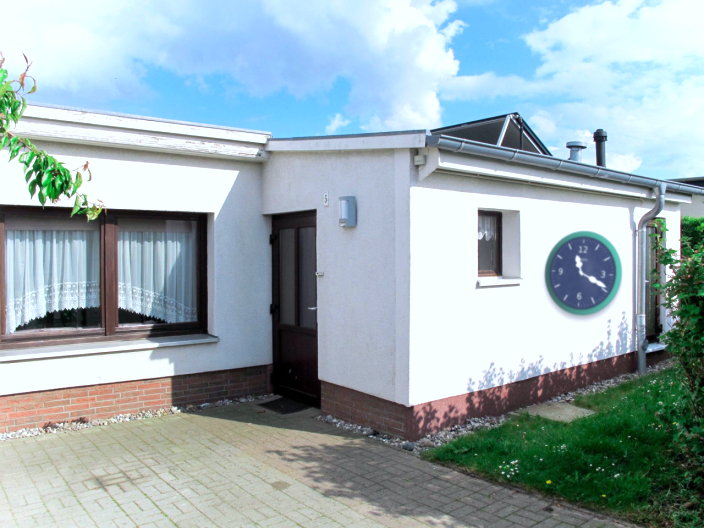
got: 11h19
